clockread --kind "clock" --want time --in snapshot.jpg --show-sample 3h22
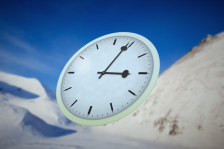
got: 3h04
